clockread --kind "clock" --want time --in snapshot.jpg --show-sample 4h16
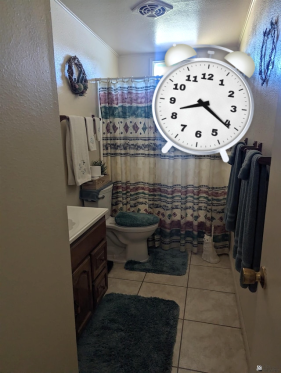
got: 8h21
